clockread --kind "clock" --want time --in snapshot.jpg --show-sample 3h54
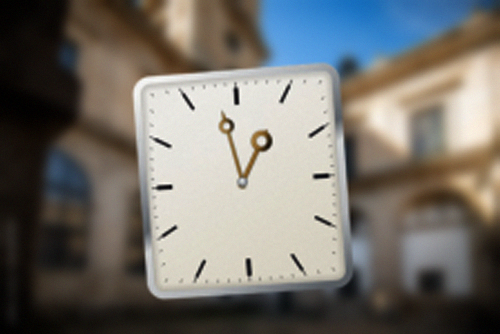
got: 12h58
